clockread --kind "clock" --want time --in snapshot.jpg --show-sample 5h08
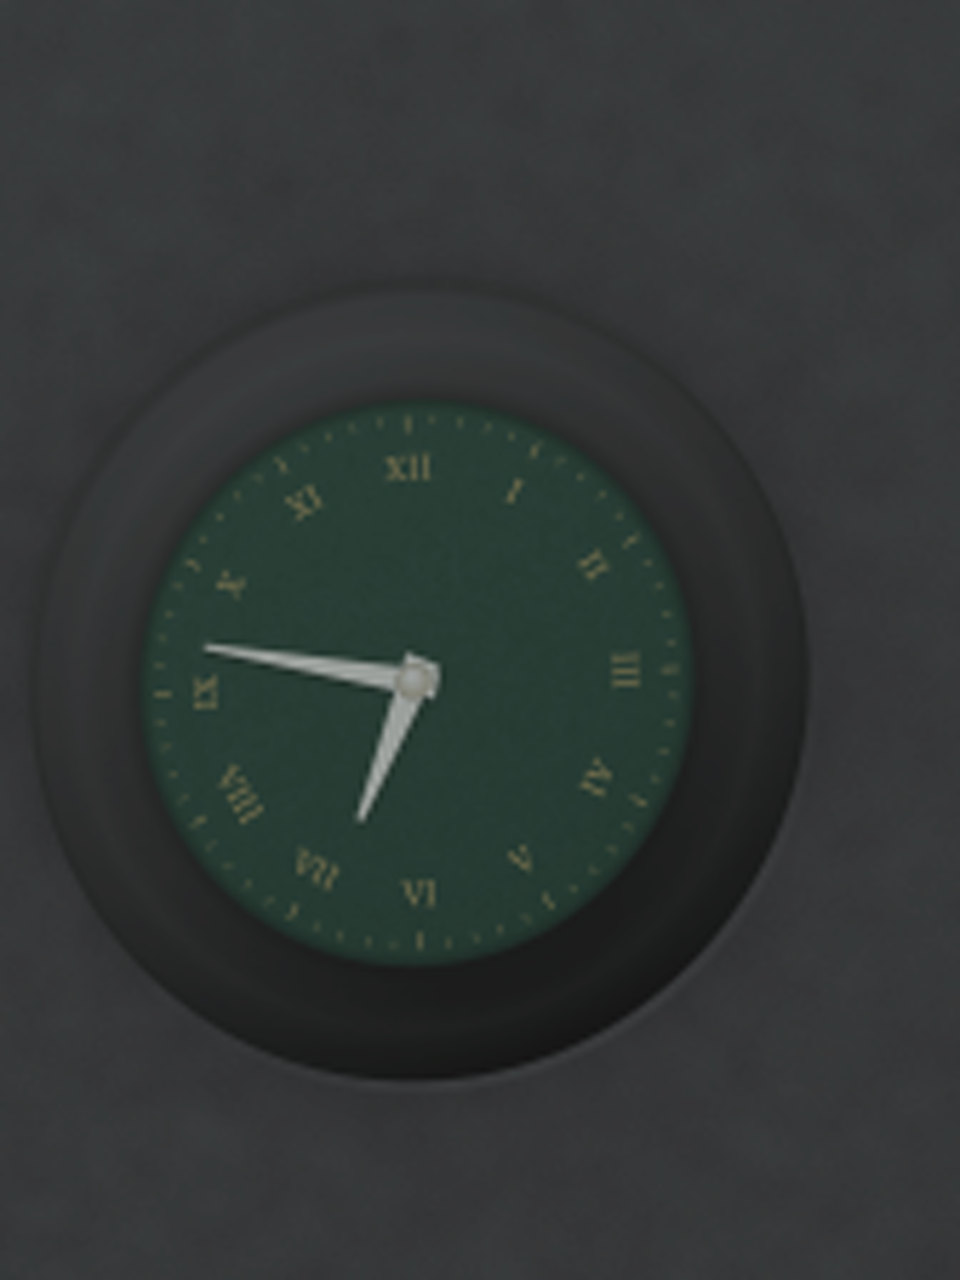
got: 6h47
